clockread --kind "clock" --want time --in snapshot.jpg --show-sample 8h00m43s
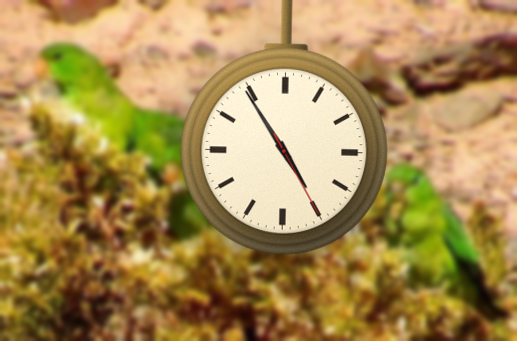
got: 4h54m25s
